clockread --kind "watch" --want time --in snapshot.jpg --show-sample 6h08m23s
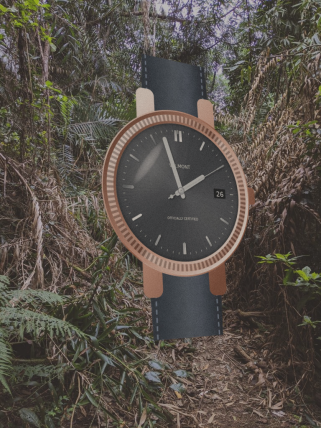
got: 1h57m10s
